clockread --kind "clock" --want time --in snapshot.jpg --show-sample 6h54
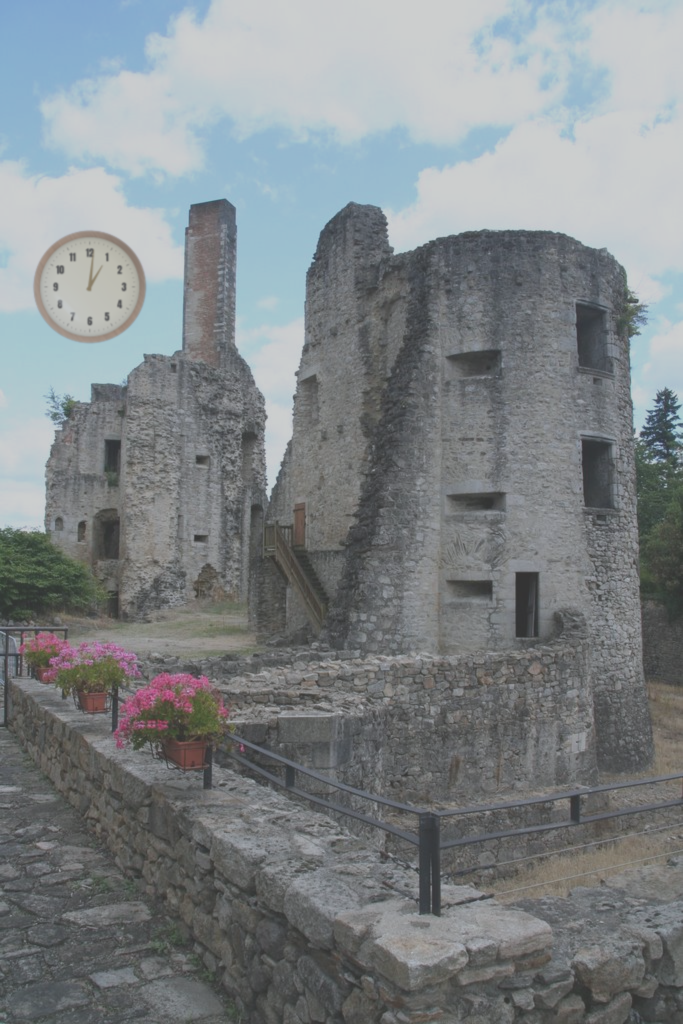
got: 1h01
